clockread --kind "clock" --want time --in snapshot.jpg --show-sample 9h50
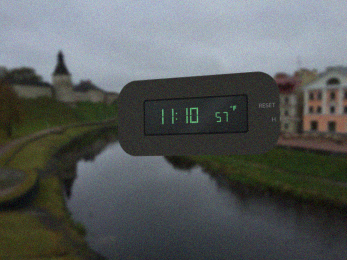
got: 11h10
